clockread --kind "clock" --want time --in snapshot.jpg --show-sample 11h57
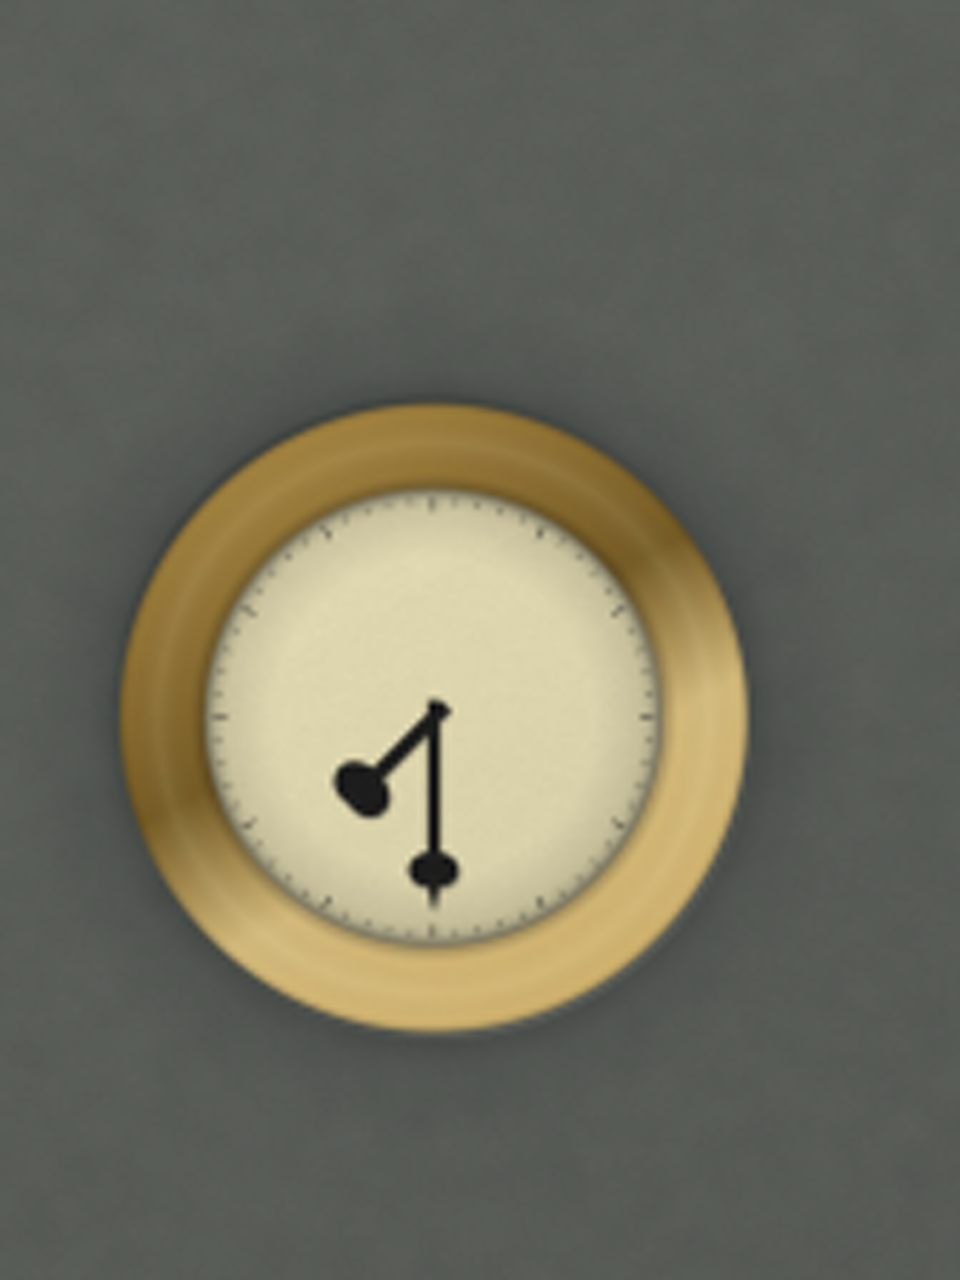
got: 7h30
